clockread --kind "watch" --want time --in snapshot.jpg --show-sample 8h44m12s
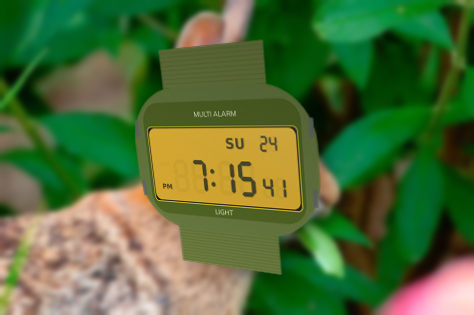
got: 7h15m41s
